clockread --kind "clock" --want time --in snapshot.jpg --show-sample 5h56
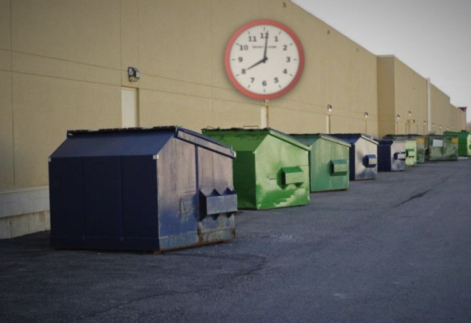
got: 8h01
